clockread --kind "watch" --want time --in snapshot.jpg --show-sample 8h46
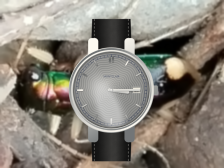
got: 3h15
